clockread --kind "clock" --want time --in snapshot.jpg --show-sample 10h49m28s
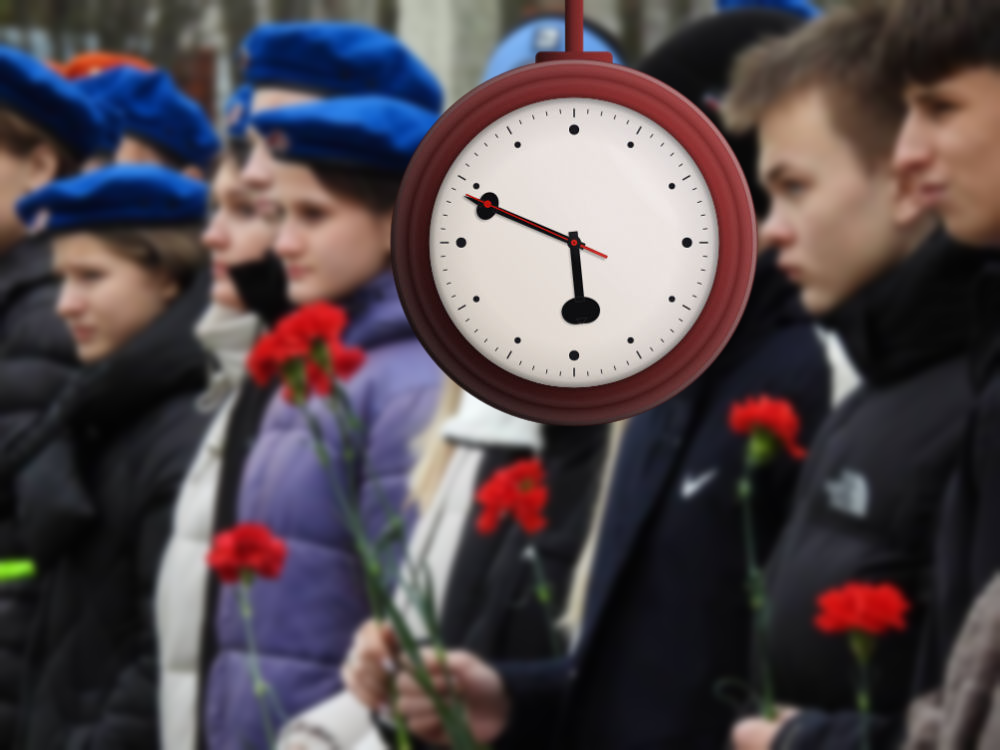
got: 5h48m49s
